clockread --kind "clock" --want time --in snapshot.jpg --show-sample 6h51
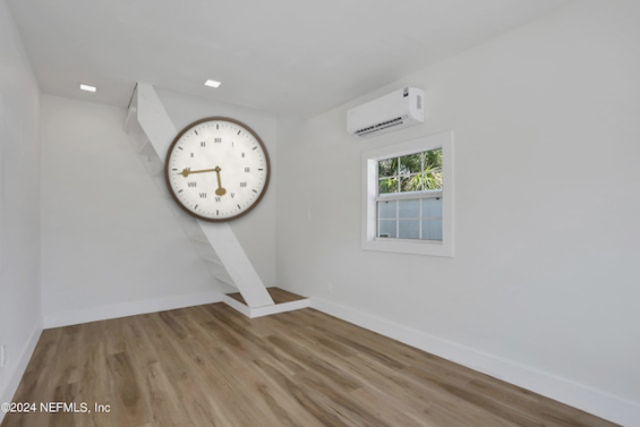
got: 5h44
